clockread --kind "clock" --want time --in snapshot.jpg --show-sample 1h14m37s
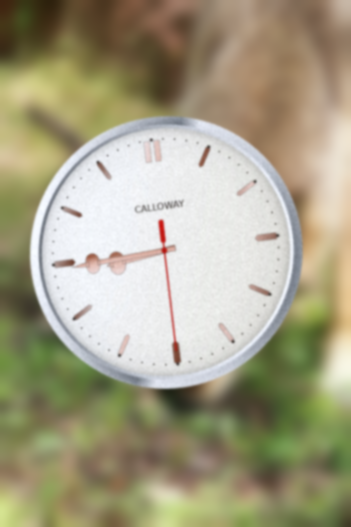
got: 8h44m30s
